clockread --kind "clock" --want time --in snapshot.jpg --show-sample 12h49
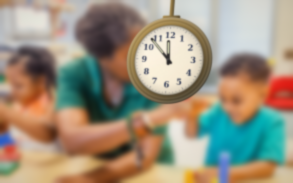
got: 11h53
